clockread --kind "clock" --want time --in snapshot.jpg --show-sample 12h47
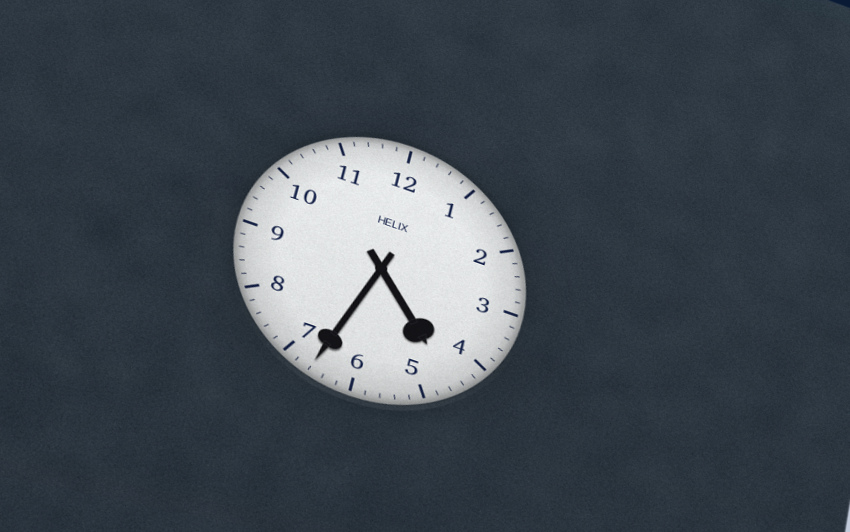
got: 4h33
